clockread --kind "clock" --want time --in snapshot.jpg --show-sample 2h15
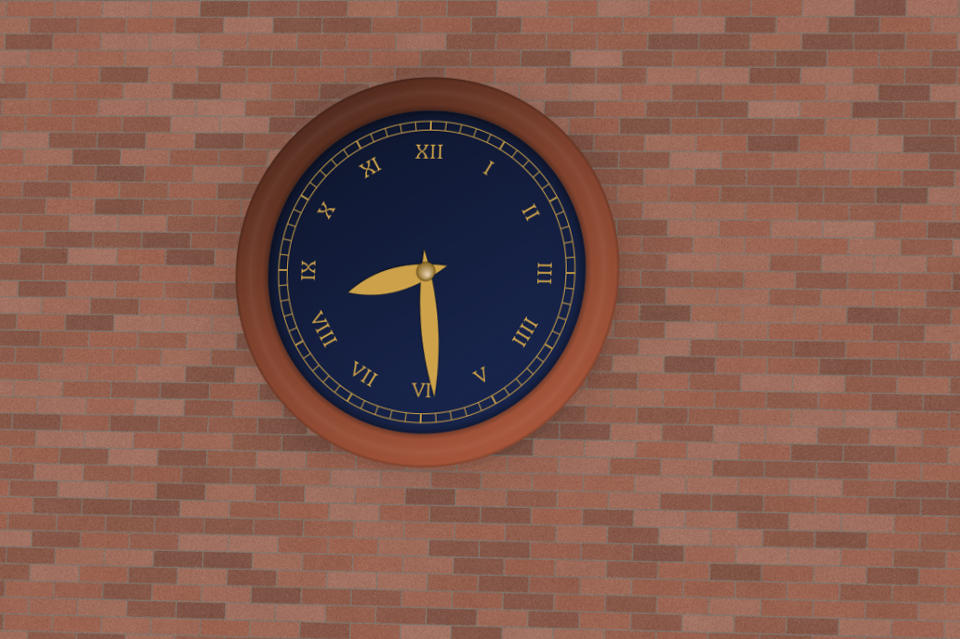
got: 8h29
